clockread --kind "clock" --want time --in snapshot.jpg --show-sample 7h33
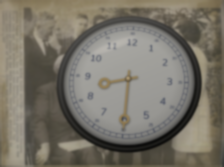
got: 8h30
